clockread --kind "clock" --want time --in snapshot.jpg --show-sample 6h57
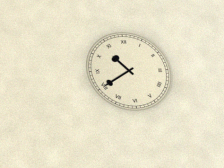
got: 10h40
